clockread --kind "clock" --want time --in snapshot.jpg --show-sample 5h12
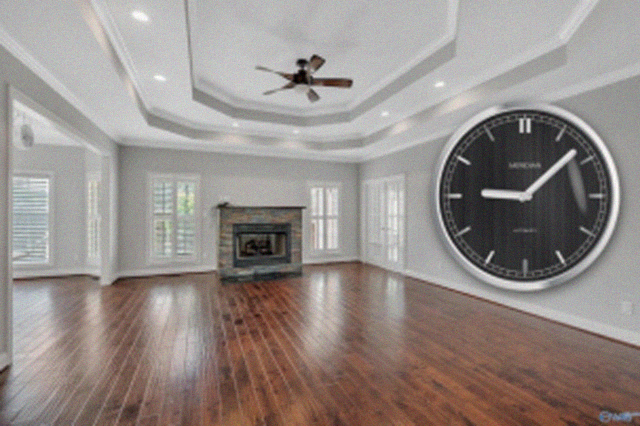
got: 9h08
